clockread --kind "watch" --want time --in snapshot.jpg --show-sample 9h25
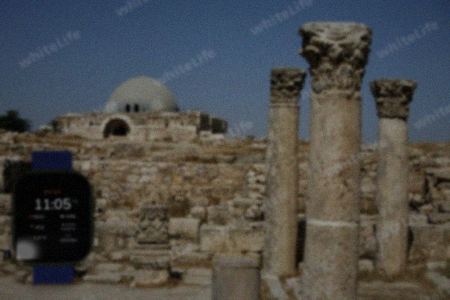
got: 11h05
